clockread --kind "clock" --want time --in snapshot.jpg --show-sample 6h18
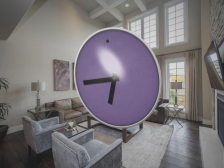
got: 6h45
